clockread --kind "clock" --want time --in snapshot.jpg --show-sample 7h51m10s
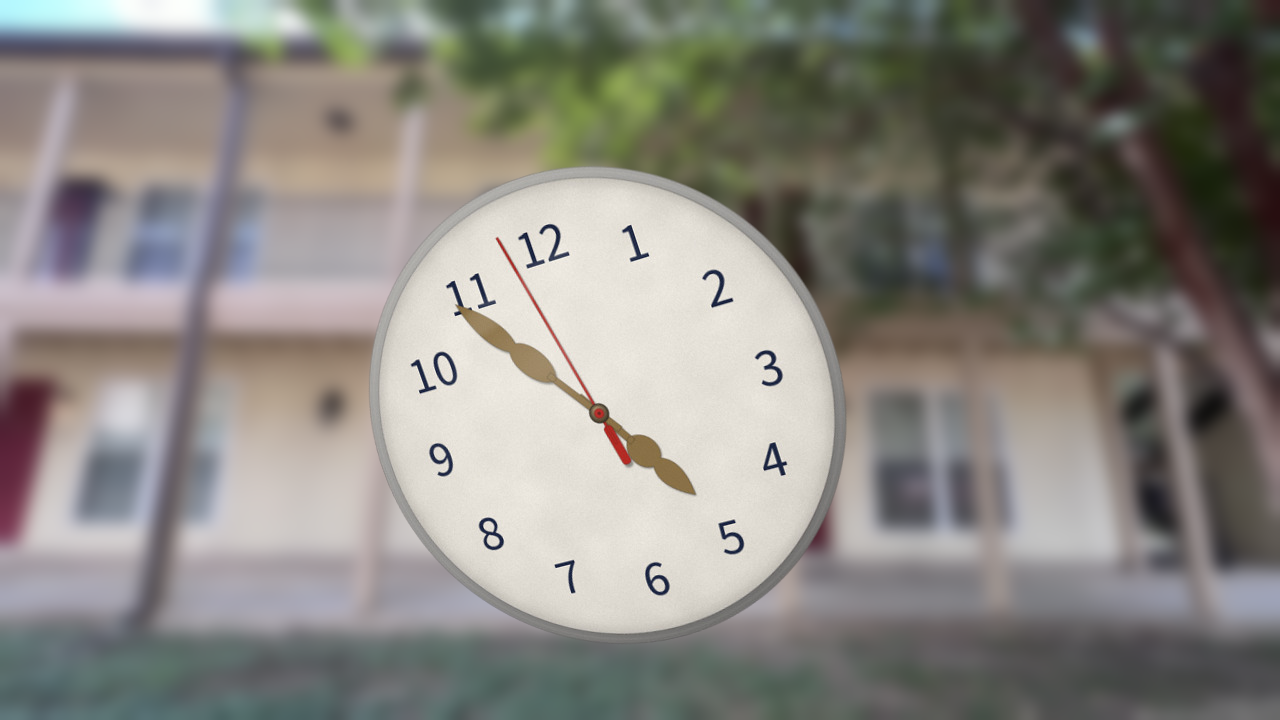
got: 4h53m58s
